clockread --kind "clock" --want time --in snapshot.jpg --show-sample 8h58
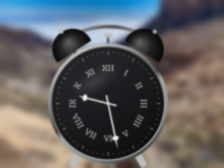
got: 9h28
